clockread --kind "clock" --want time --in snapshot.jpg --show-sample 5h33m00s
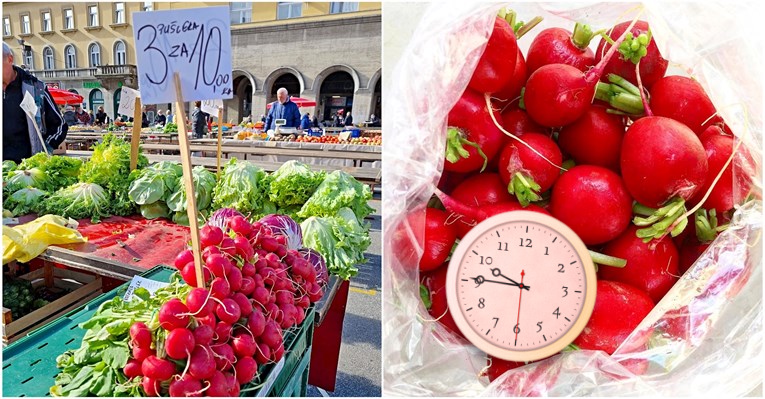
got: 9h45m30s
